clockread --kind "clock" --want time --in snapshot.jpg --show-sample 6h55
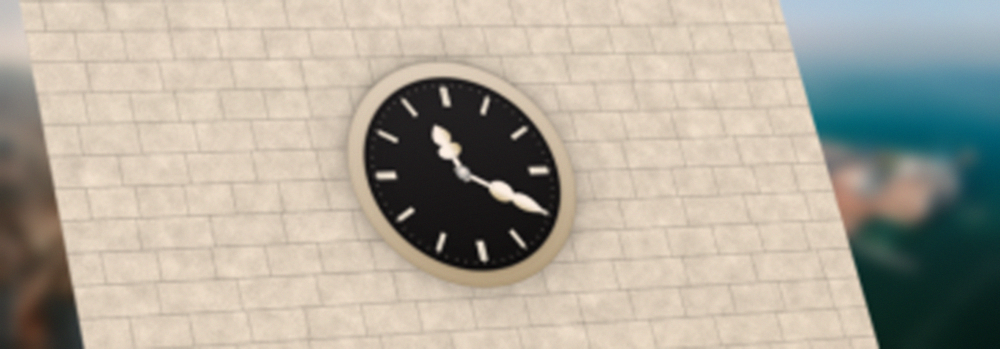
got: 11h20
